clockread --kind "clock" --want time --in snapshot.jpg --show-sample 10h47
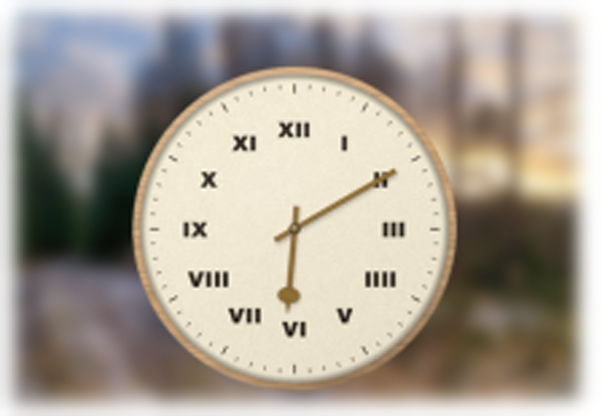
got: 6h10
